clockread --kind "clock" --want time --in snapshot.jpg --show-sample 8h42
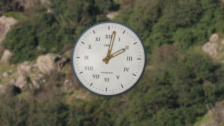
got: 2h02
